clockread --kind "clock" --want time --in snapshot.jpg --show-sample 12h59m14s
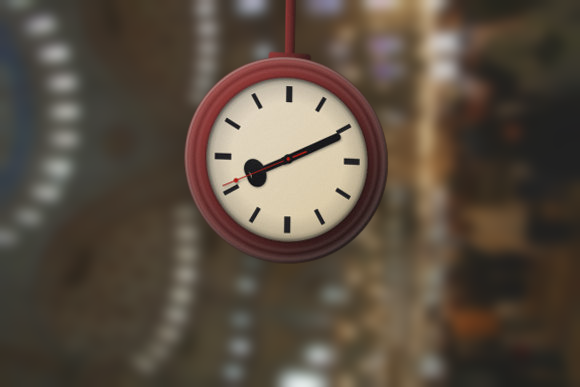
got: 8h10m41s
